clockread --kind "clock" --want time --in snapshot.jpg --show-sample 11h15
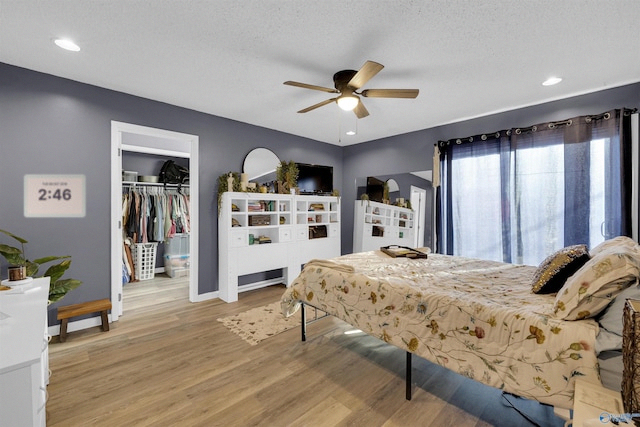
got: 2h46
